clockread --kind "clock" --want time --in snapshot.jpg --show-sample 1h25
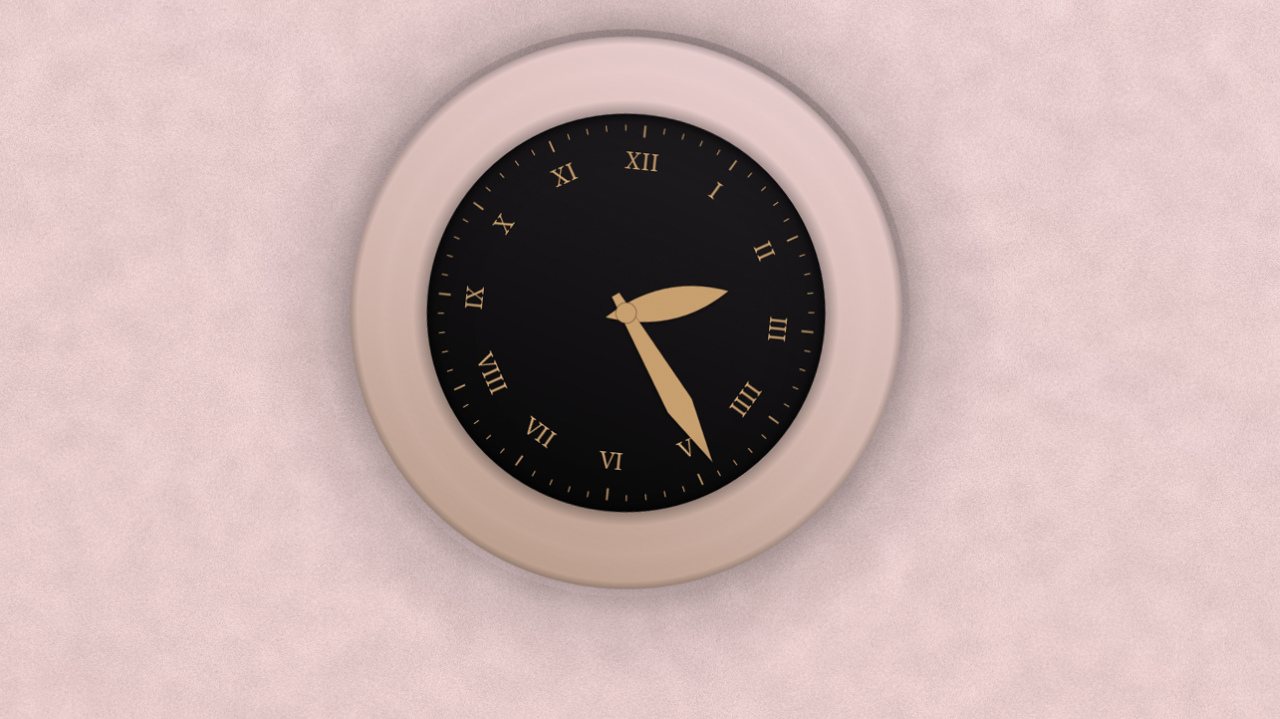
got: 2h24
